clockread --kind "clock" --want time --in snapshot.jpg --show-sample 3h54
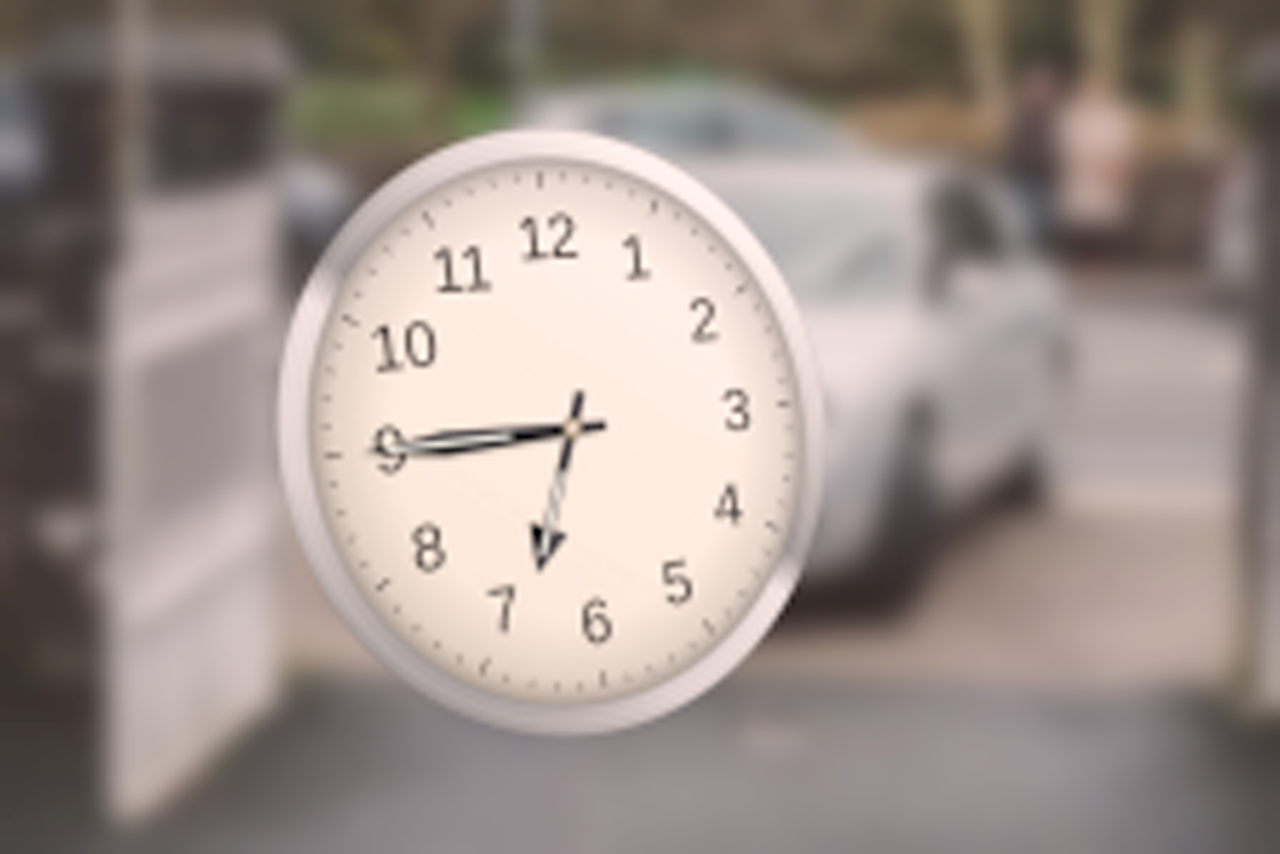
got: 6h45
